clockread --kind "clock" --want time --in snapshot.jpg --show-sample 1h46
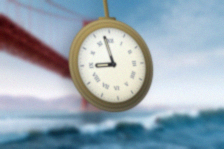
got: 8h58
